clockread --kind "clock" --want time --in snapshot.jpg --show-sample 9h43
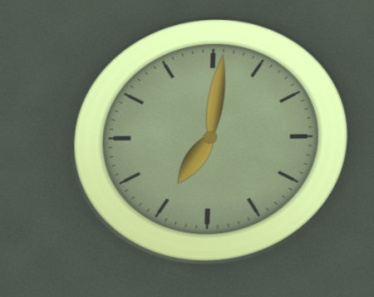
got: 7h01
